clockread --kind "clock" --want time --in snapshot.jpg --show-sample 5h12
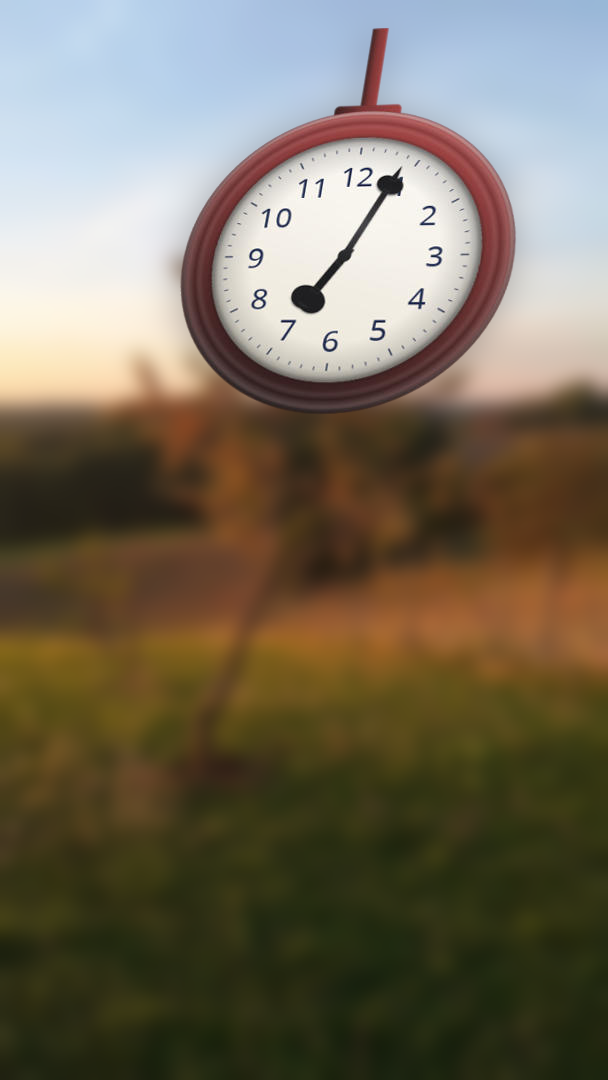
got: 7h04
